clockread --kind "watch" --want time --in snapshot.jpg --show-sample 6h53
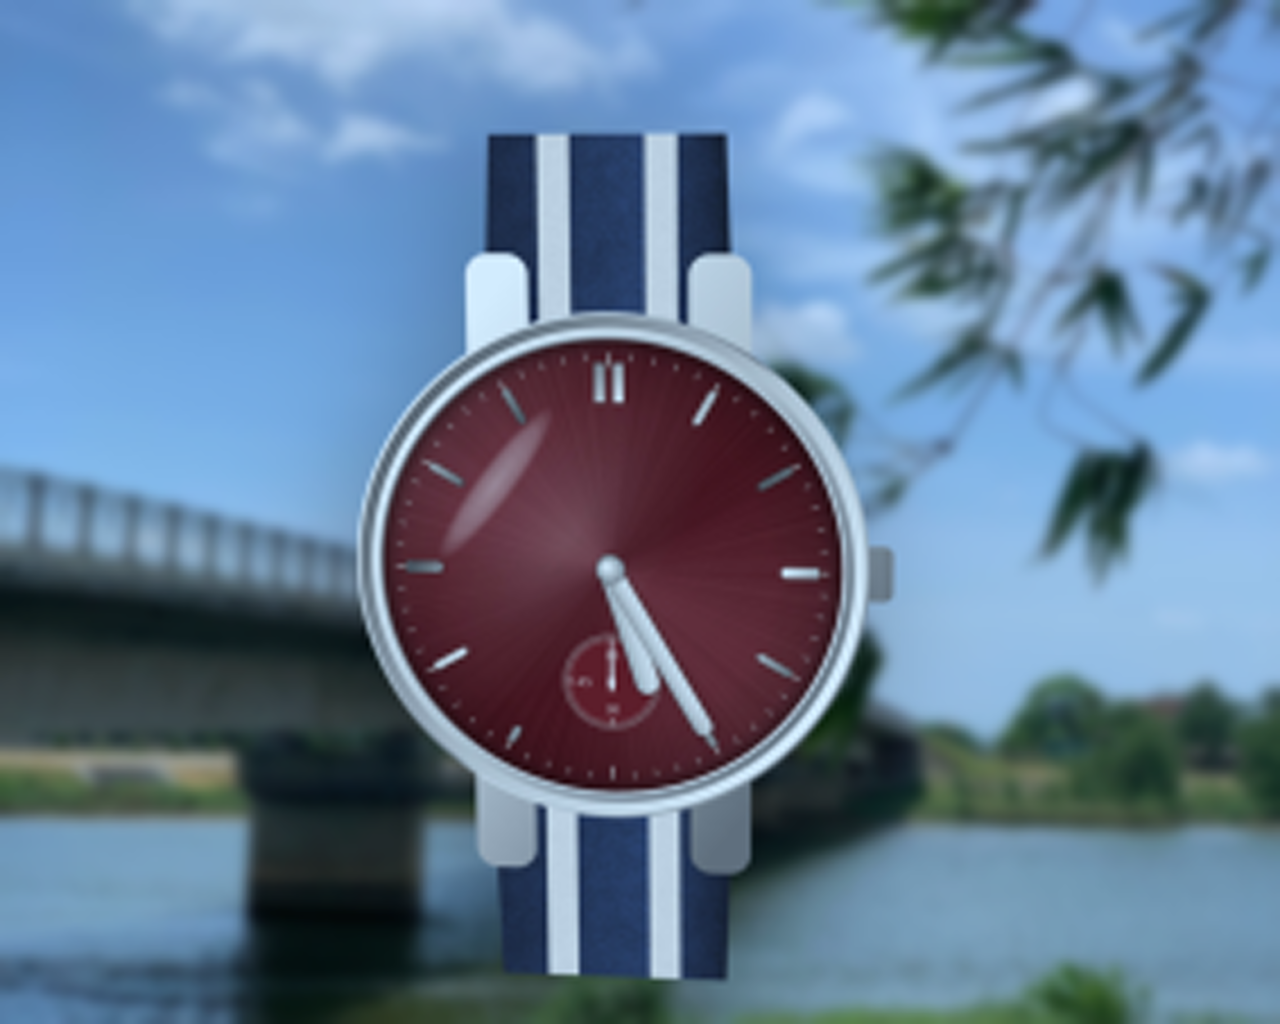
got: 5h25
